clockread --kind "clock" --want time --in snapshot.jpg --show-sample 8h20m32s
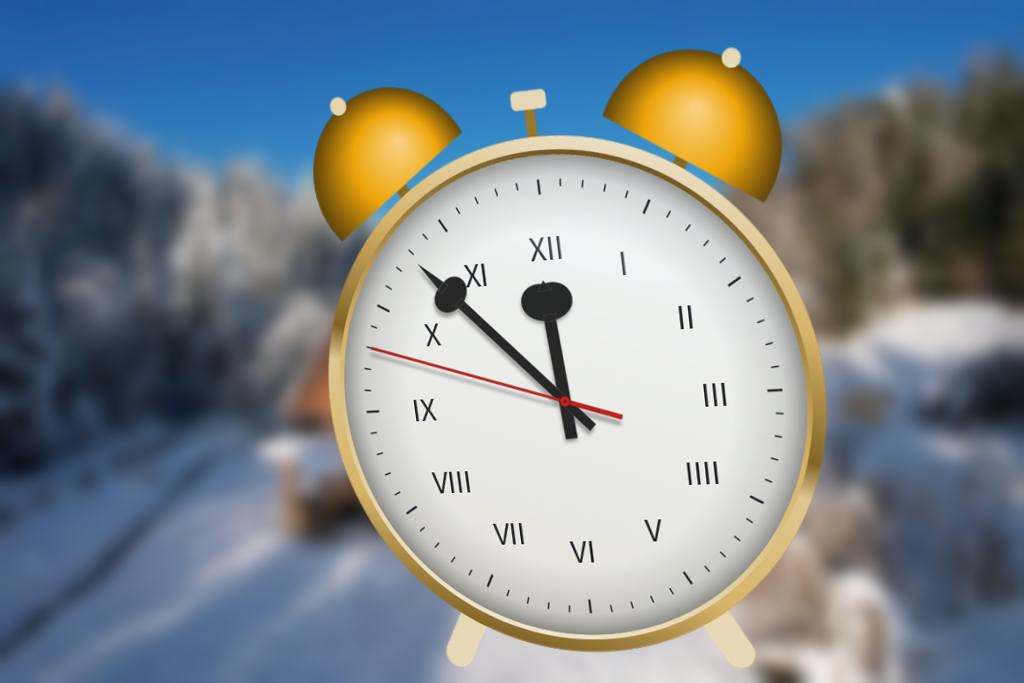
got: 11h52m48s
